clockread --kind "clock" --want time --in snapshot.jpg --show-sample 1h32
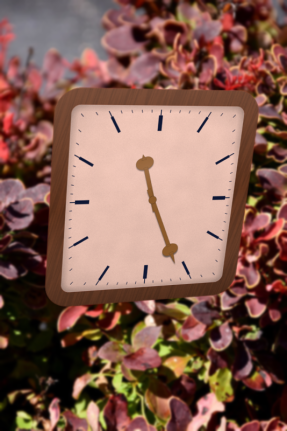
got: 11h26
